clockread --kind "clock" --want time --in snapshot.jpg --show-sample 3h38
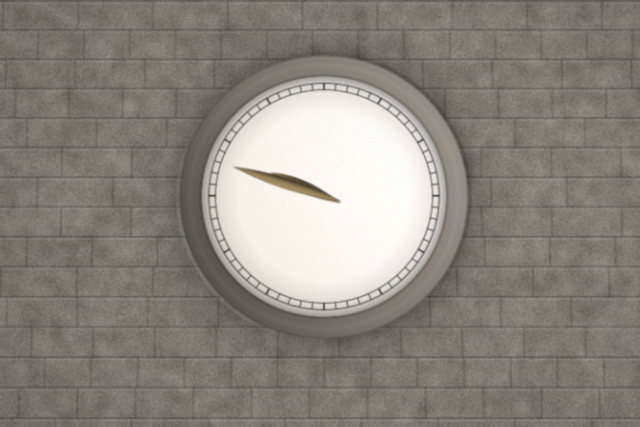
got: 9h48
